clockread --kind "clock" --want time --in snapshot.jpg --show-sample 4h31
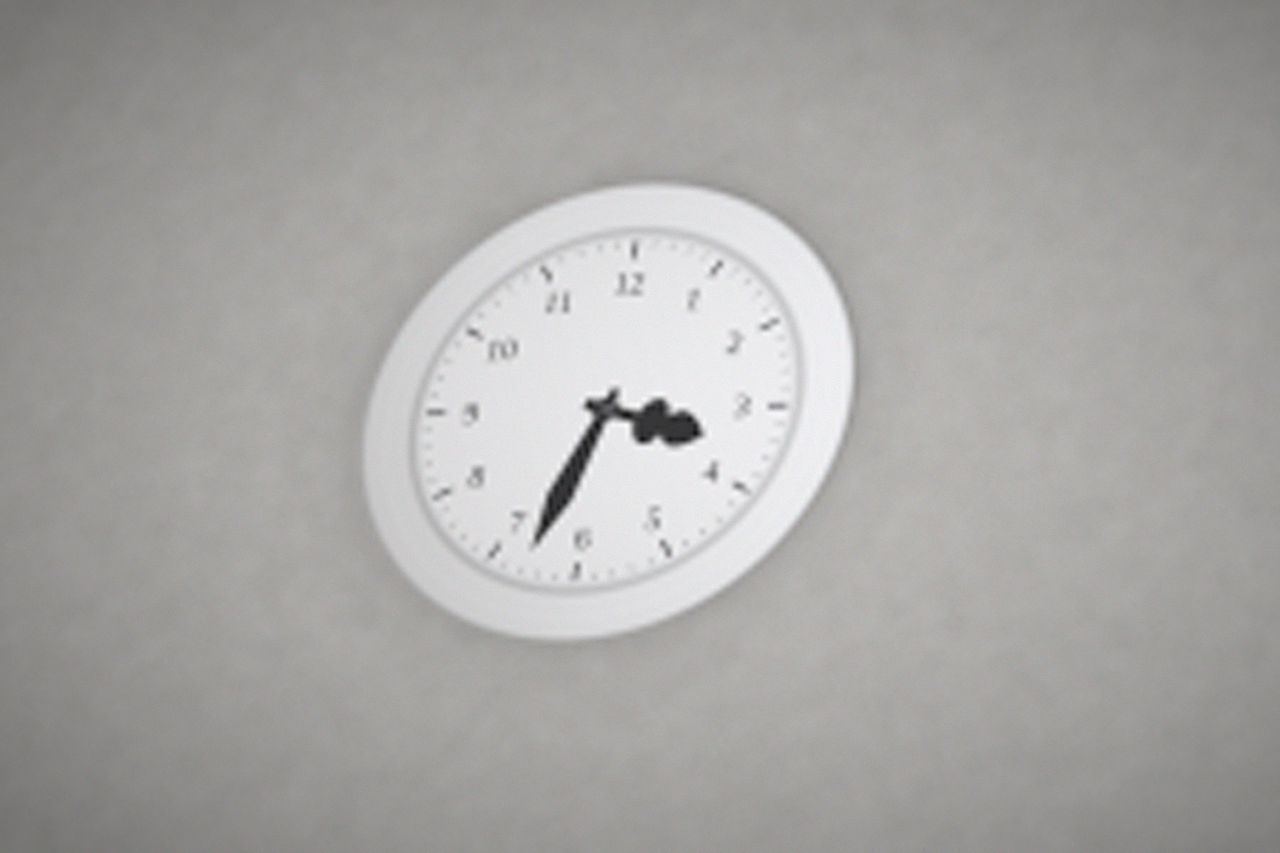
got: 3h33
